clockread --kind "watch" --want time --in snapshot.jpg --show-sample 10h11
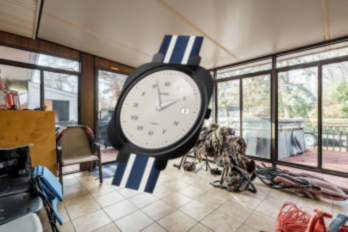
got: 1h56
